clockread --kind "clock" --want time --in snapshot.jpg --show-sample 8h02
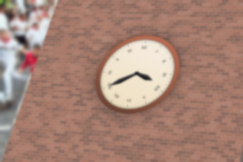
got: 3h40
